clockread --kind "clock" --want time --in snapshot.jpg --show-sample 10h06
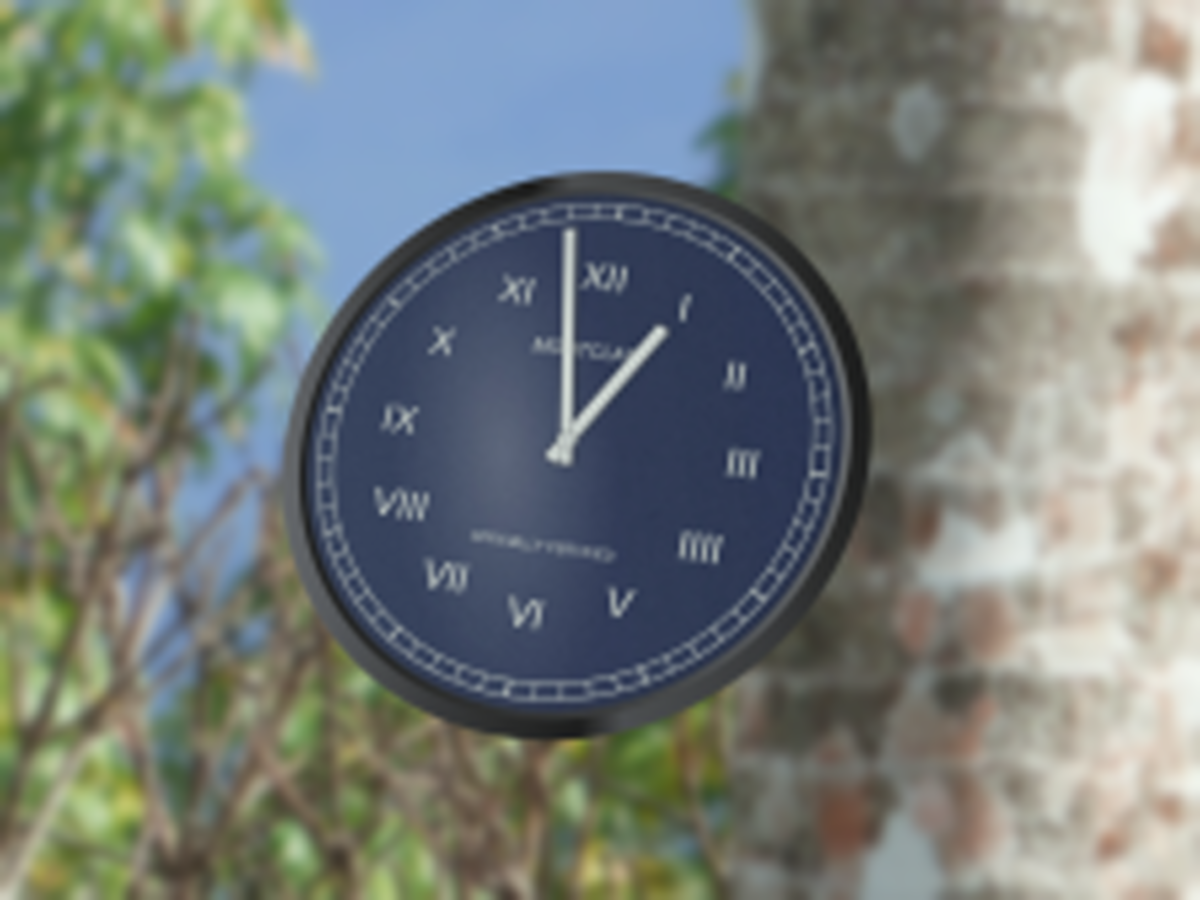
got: 12h58
